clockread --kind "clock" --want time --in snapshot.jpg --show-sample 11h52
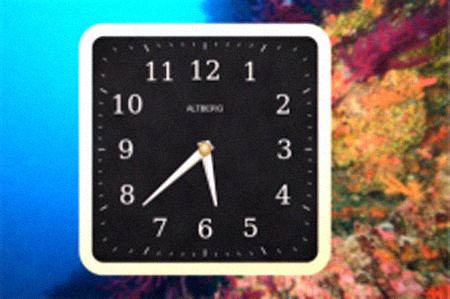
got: 5h38
